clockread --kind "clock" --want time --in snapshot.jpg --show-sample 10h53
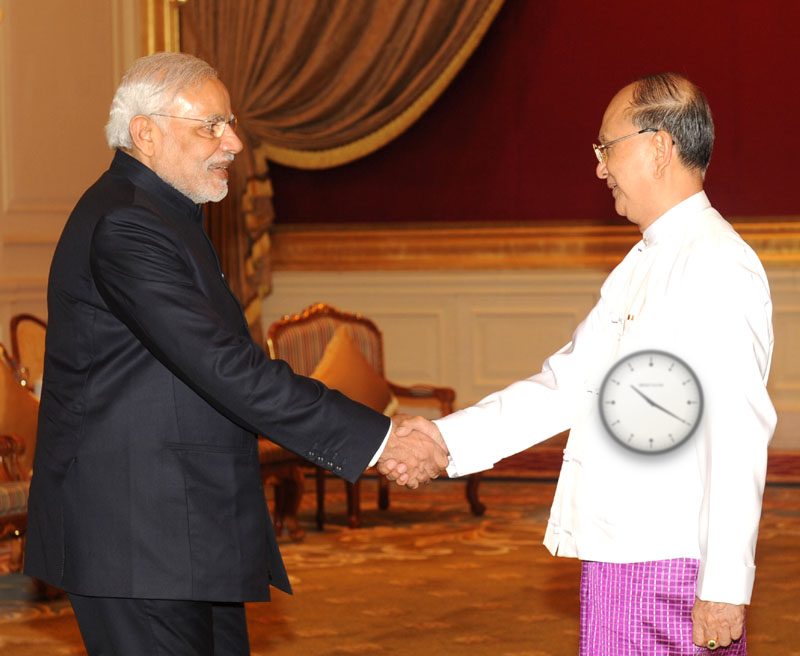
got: 10h20
